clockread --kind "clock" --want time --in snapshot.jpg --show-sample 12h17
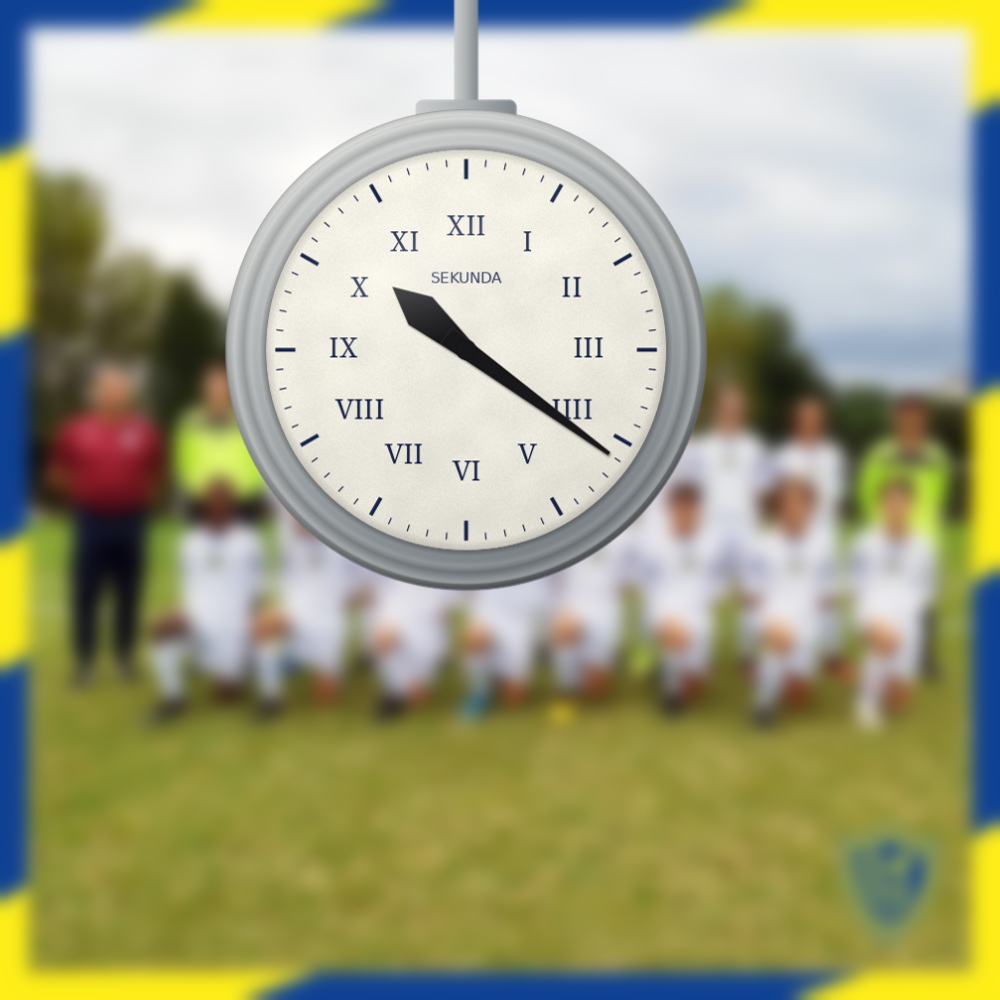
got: 10h21
